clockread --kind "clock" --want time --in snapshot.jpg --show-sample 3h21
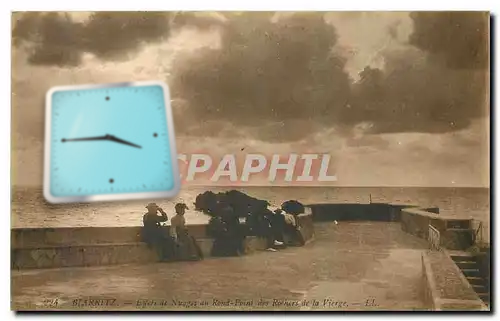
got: 3h45
